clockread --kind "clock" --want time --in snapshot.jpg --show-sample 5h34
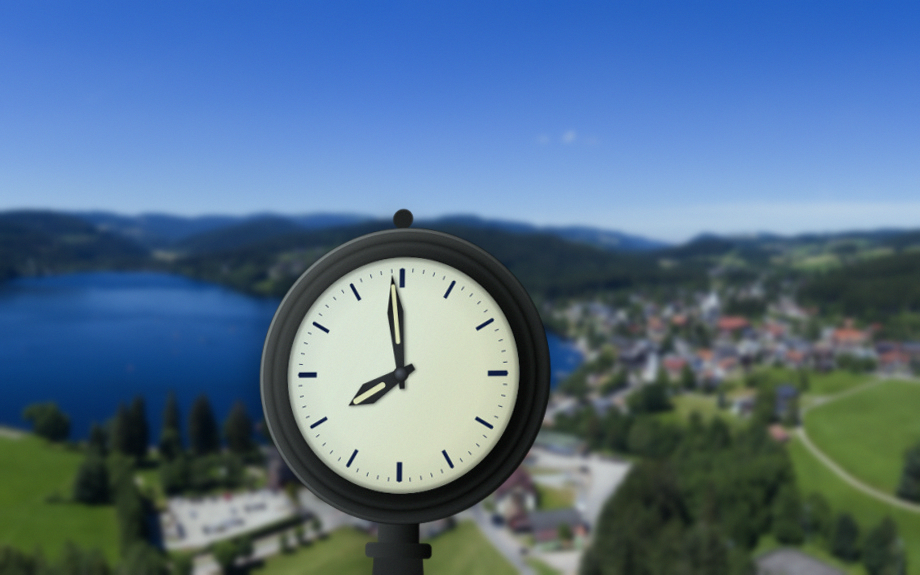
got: 7h59
